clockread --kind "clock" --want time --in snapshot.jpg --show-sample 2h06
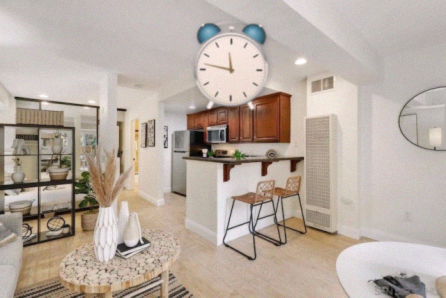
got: 11h47
